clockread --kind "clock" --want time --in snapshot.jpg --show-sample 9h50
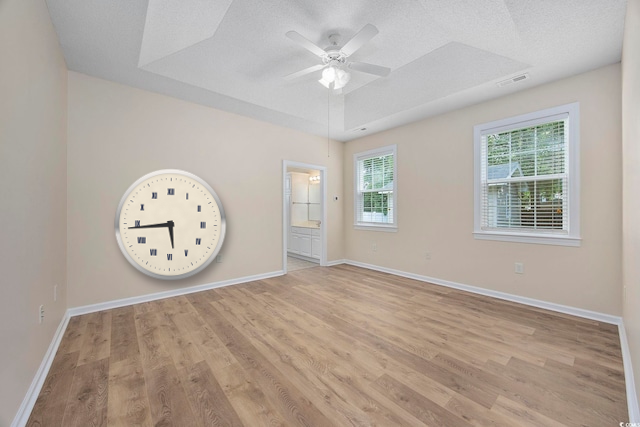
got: 5h44
